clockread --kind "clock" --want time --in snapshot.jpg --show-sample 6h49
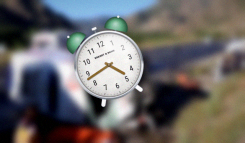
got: 4h43
